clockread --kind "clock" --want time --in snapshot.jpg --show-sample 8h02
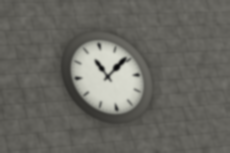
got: 11h09
